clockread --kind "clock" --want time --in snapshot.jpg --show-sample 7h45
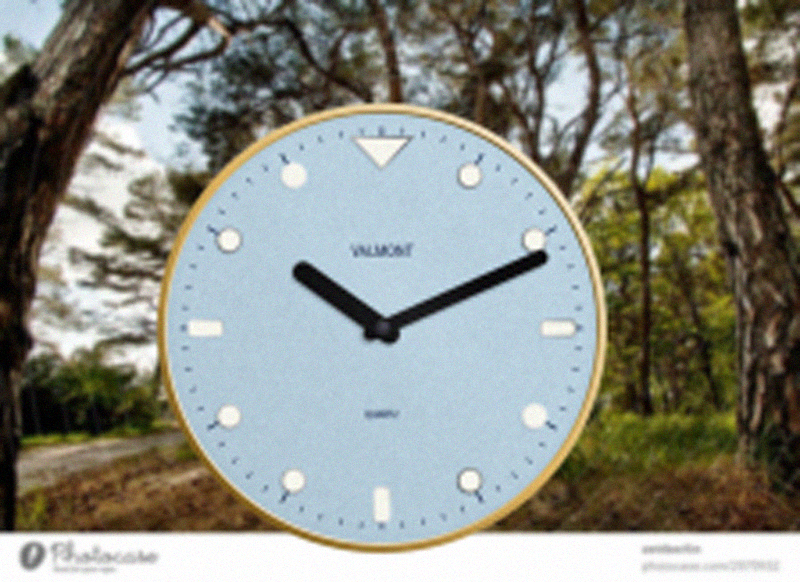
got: 10h11
